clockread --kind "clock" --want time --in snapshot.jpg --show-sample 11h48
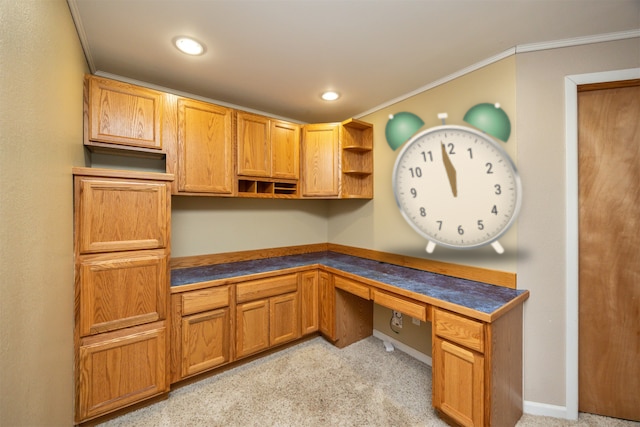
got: 11h59
